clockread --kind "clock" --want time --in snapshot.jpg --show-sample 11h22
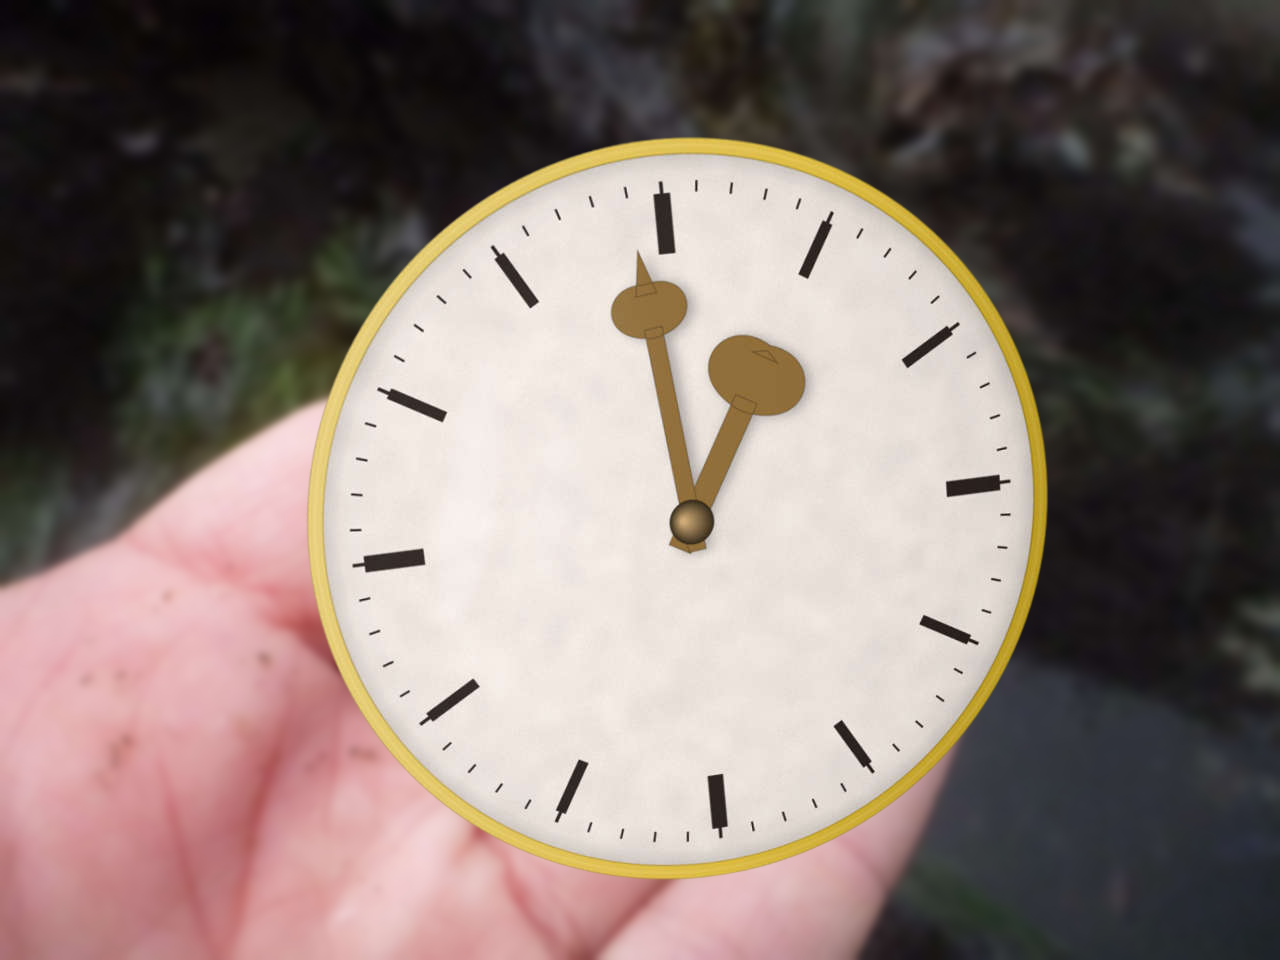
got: 12h59
